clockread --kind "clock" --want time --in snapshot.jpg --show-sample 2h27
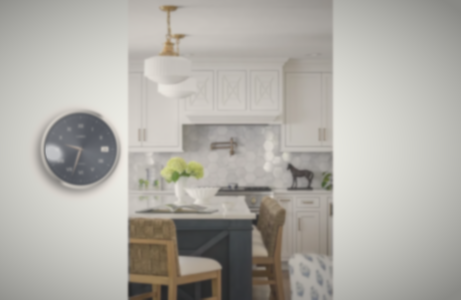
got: 9h33
